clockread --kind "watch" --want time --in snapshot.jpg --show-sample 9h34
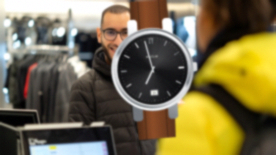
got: 6h58
